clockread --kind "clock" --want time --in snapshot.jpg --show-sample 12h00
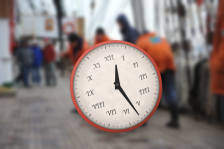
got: 12h27
